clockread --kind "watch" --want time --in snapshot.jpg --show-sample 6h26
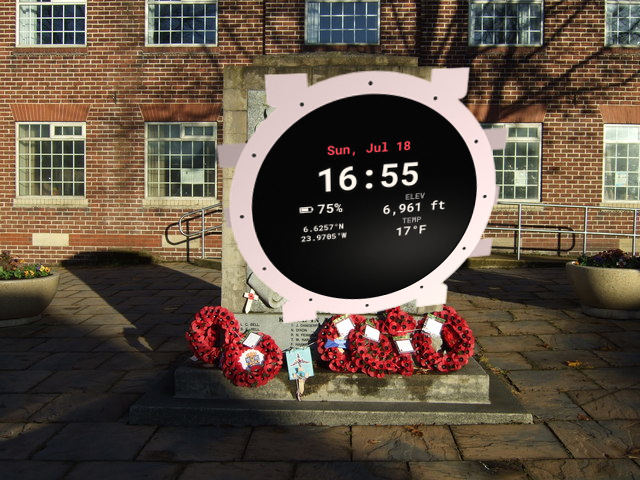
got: 16h55
